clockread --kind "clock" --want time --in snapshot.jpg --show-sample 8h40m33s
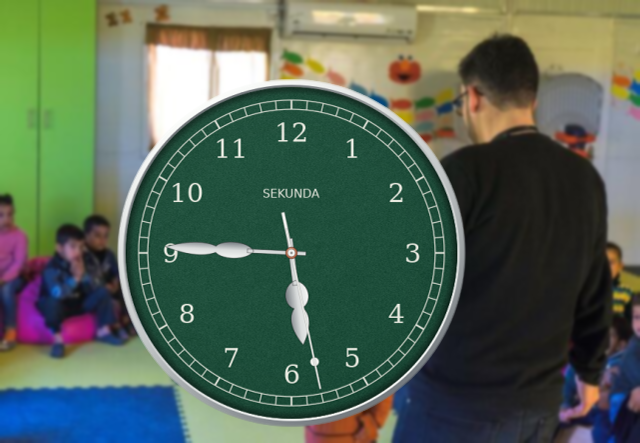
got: 5h45m28s
